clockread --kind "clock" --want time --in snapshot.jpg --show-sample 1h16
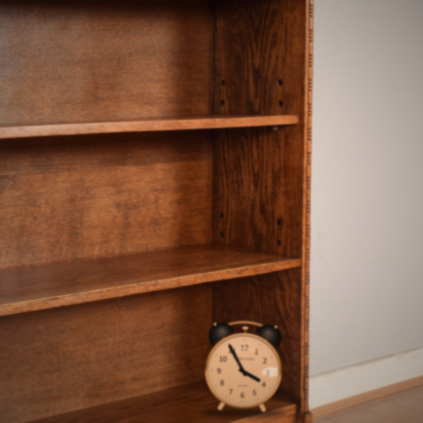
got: 3h55
